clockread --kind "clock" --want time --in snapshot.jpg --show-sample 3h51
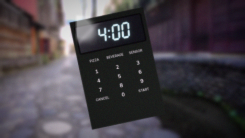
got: 4h00
